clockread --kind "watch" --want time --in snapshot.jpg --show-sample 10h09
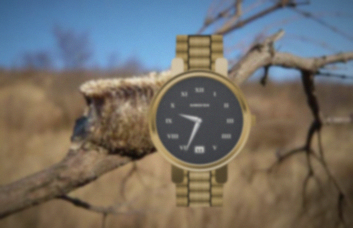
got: 9h34
